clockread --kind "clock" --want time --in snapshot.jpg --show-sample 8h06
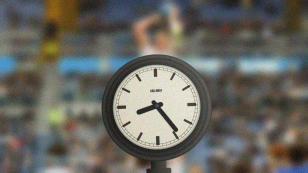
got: 8h24
